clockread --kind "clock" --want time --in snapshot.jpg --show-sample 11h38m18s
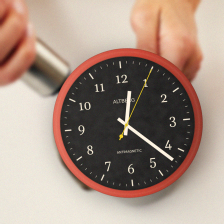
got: 12h22m05s
